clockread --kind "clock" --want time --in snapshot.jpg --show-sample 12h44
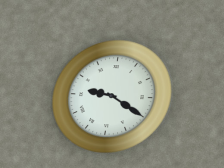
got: 9h20
